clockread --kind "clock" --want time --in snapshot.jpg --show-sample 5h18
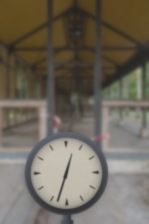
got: 12h33
